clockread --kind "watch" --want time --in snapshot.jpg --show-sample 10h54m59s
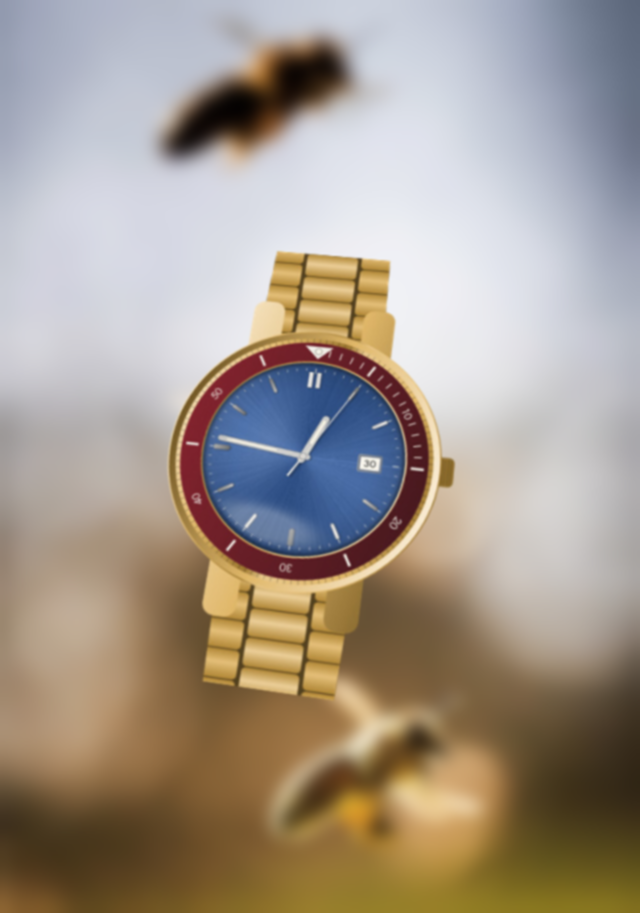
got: 12h46m05s
